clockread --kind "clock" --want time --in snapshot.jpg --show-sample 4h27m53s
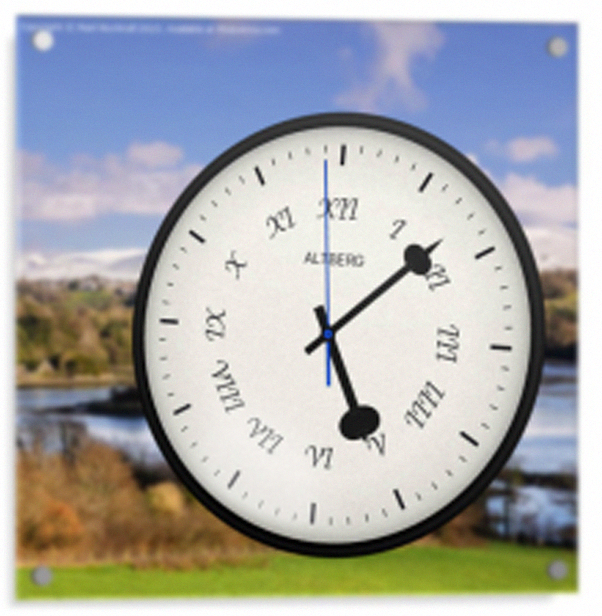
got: 5h07m59s
